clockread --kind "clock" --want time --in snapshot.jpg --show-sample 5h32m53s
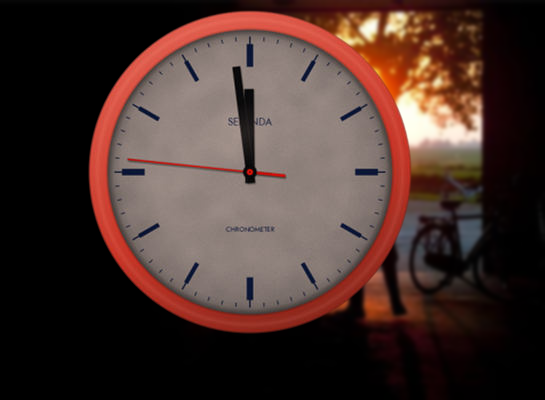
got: 11h58m46s
